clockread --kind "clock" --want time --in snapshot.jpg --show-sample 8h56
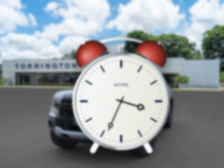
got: 3h34
